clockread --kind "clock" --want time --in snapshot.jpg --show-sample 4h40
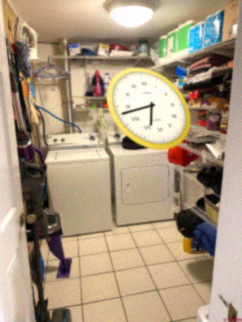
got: 6h43
